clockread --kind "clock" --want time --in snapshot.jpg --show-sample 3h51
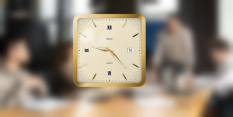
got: 9h23
